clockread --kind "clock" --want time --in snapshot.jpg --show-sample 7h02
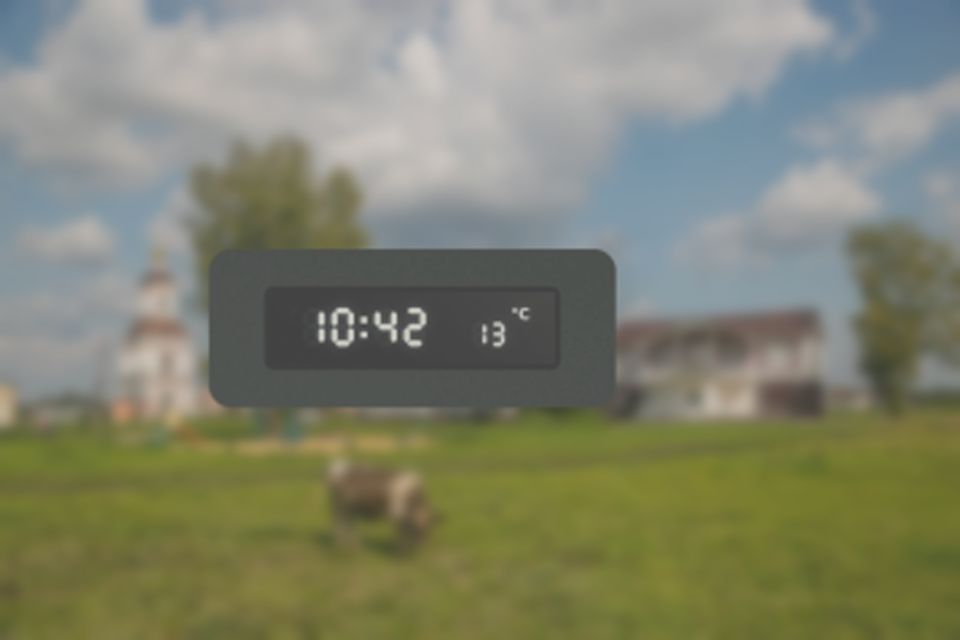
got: 10h42
